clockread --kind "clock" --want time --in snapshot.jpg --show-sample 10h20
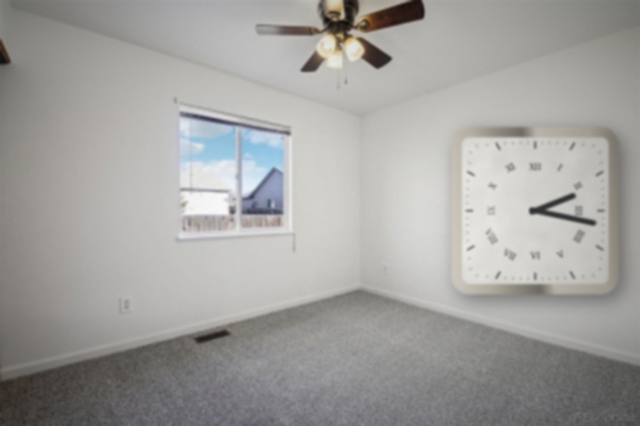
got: 2h17
